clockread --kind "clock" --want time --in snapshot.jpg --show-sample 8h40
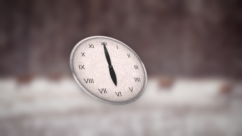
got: 6h00
